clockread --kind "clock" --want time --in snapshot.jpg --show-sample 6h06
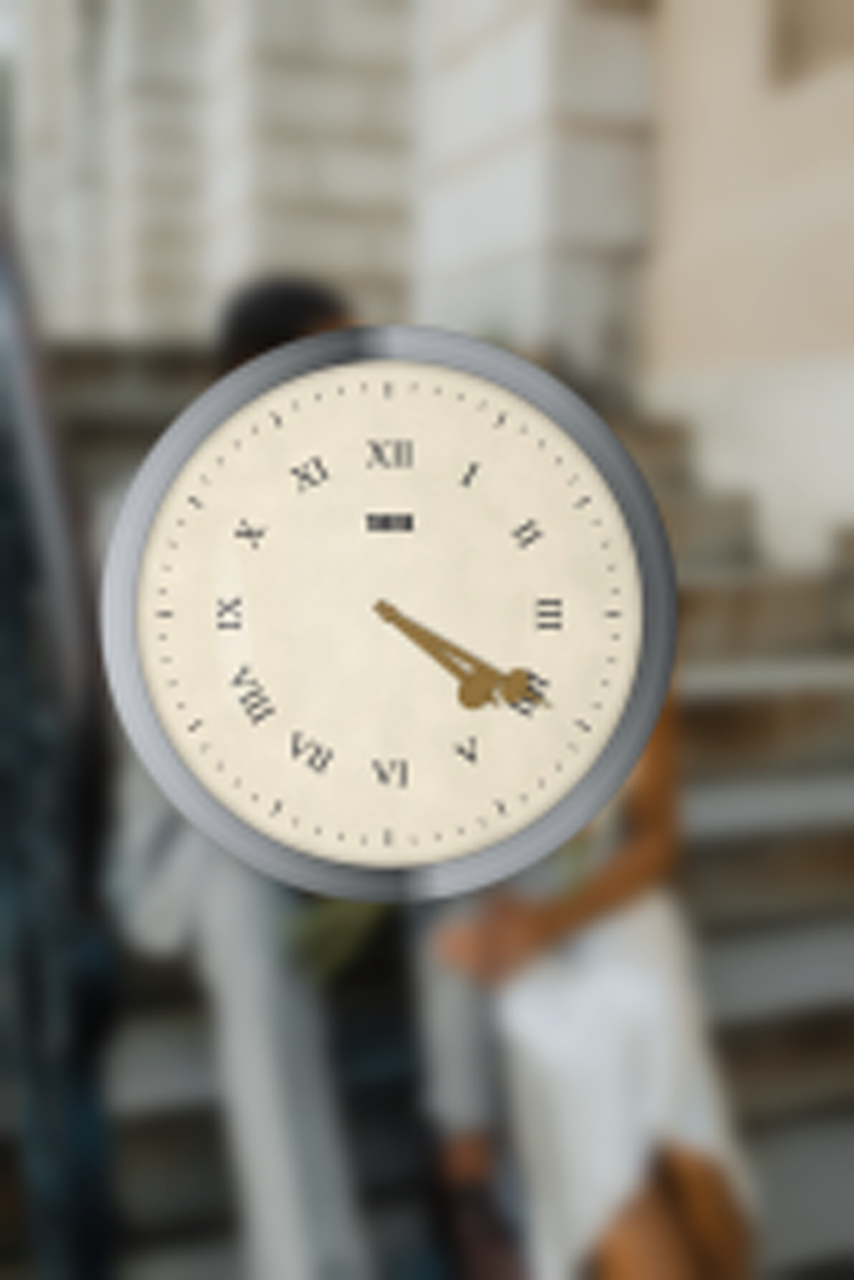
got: 4h20
